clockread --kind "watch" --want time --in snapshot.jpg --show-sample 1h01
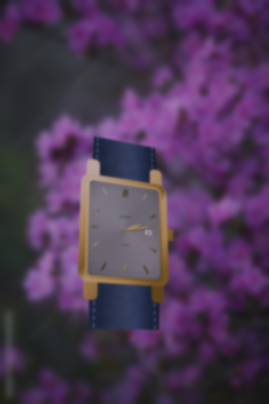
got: 2h13
